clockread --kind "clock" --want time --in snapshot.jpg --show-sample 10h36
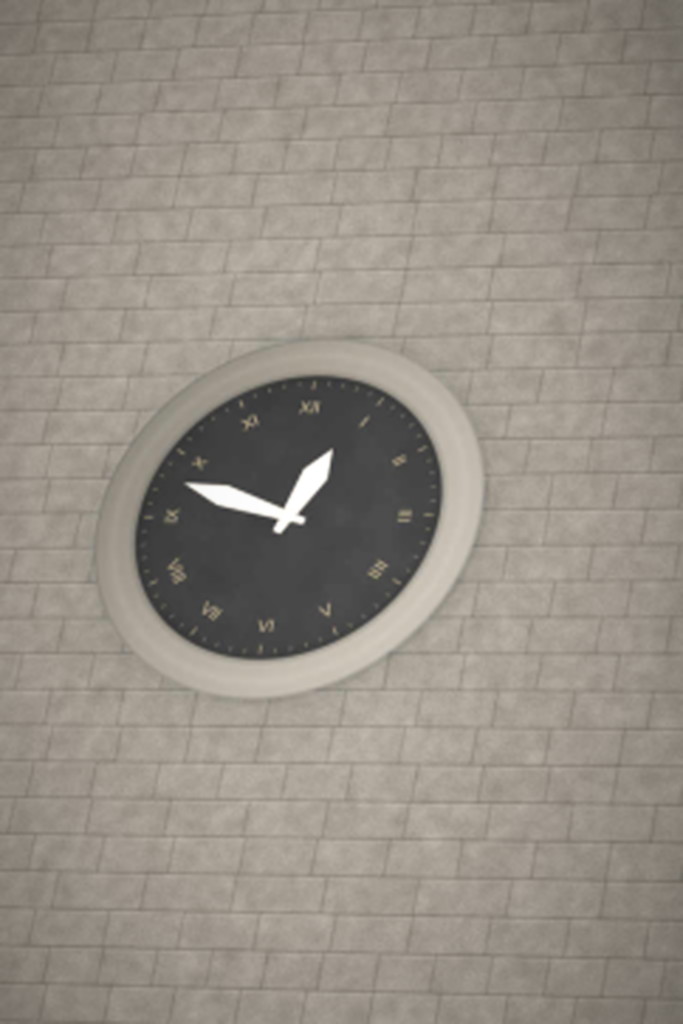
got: 12h48
